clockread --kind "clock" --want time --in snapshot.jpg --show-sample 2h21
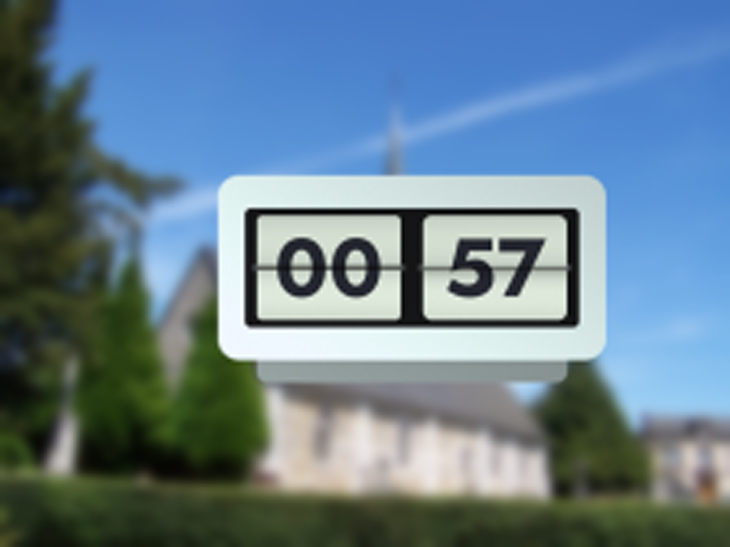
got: 0h57
